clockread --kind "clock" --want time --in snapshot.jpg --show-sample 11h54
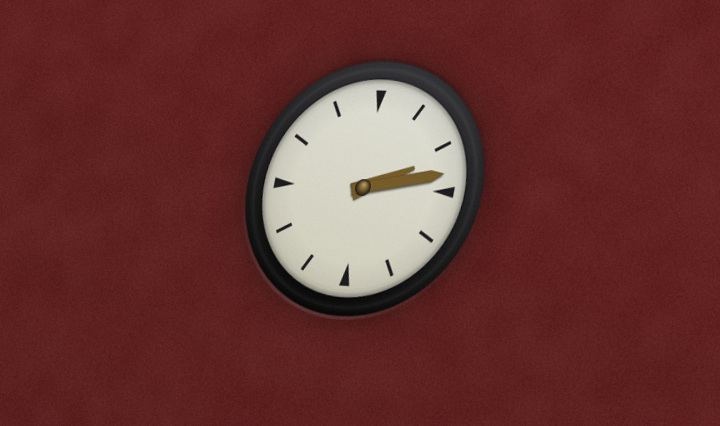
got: 2h13
